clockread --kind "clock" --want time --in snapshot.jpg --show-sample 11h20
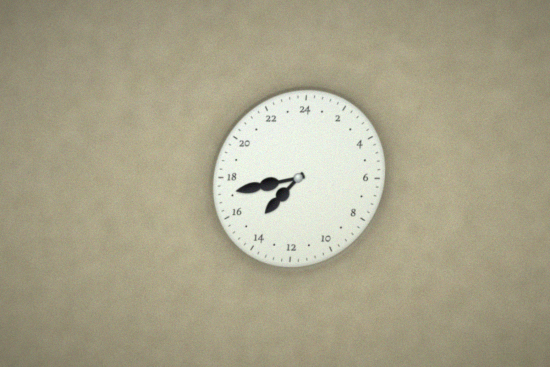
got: 14h43
